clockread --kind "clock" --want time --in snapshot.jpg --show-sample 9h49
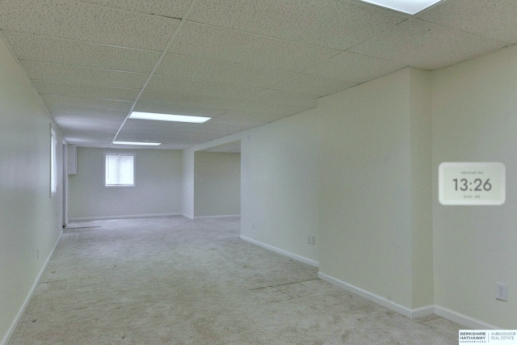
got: 13h26
